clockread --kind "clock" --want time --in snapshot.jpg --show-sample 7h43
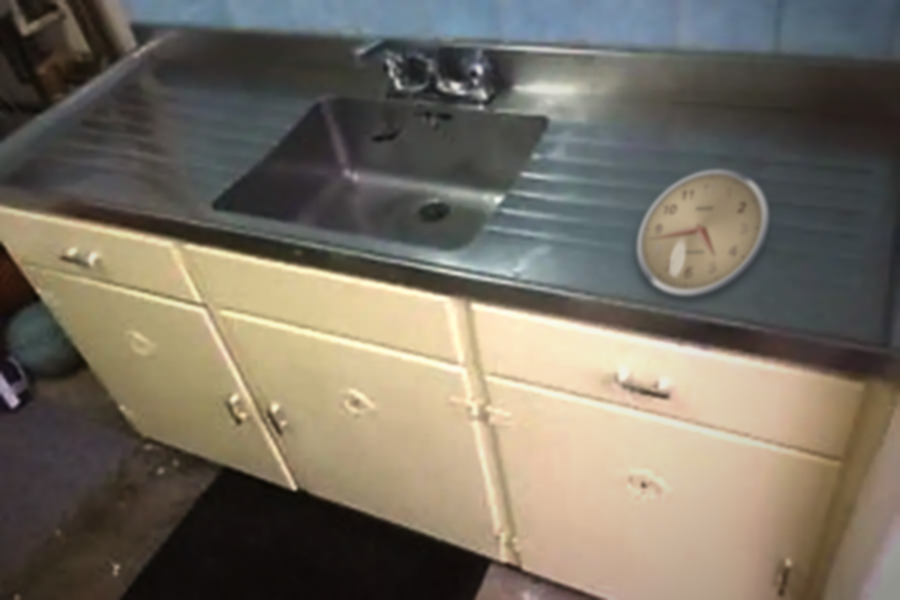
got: 4h43
